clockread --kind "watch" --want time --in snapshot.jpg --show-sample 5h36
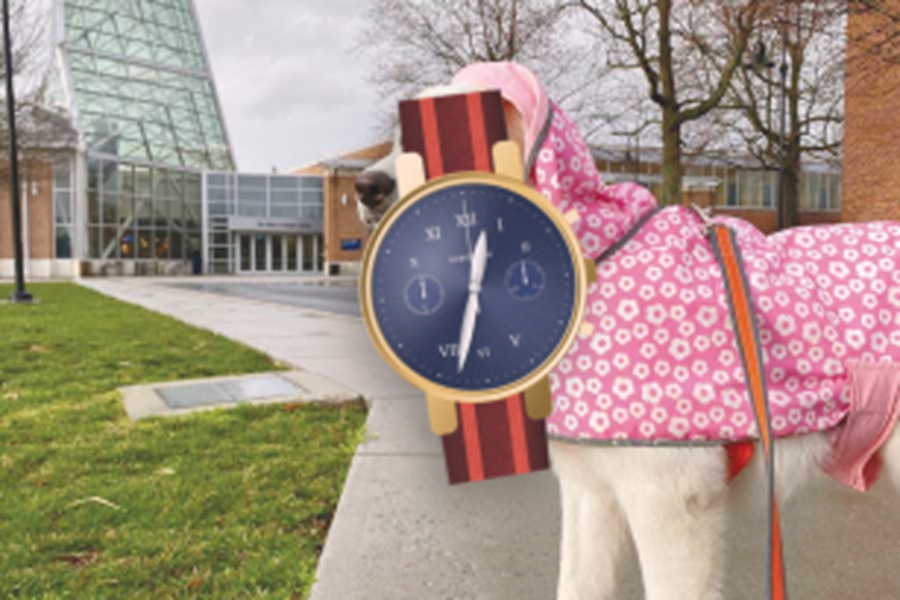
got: 12h33
